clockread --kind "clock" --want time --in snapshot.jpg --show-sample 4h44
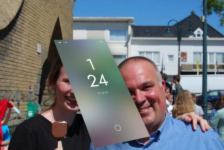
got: 1h24
